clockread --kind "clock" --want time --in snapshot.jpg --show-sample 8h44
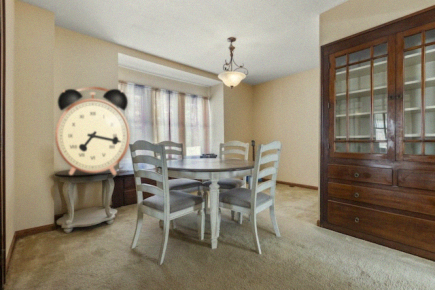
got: 7h17
